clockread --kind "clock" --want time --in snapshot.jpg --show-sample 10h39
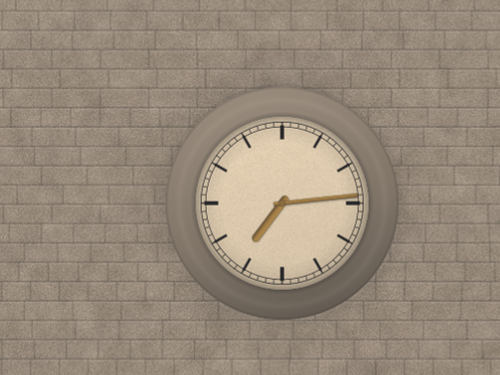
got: 7h14
